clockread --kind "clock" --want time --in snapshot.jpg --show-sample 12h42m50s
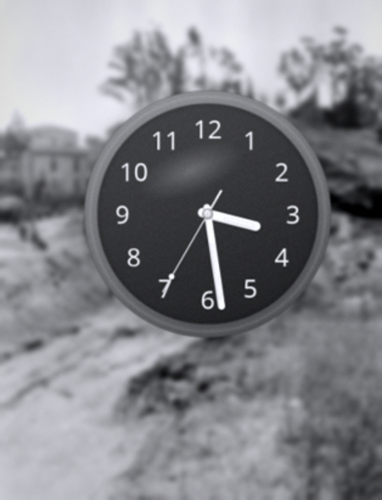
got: 3h28m35s
